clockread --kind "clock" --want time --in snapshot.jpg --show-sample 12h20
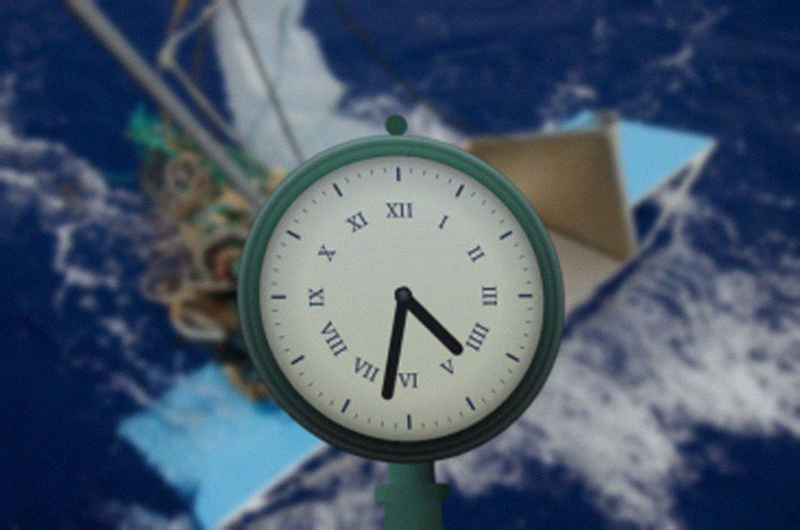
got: 4h32
